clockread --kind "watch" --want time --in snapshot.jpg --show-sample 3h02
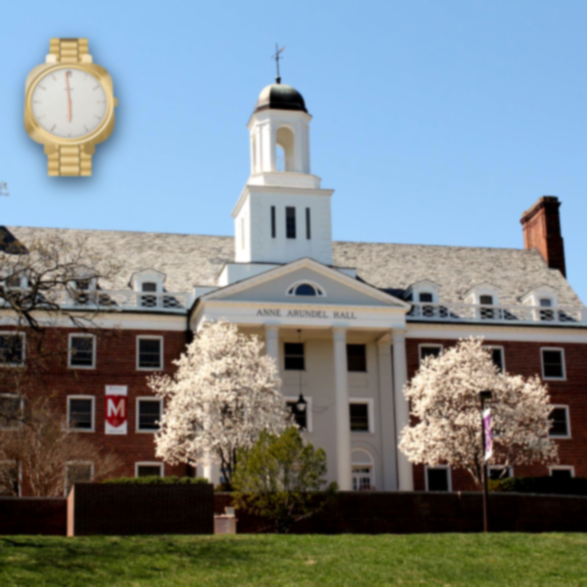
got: 5h59
